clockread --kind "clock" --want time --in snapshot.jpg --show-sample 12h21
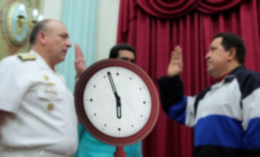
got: 5h57
